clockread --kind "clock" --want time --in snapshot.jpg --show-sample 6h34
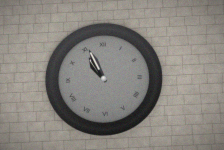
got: 10h56
